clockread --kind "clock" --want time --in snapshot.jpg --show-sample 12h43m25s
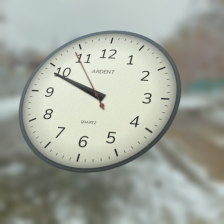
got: 9h48m54s
